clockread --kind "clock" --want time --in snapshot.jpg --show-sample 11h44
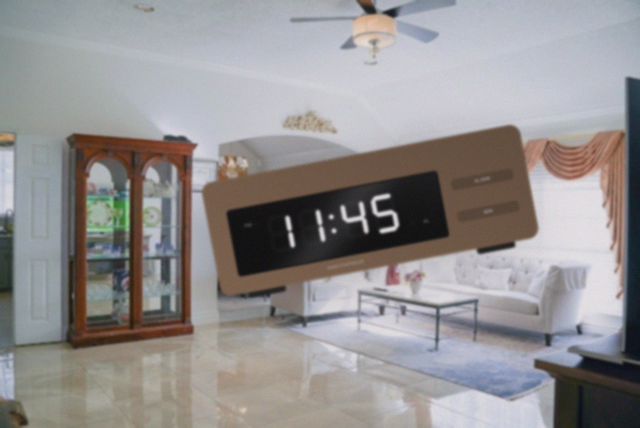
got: 11h45
